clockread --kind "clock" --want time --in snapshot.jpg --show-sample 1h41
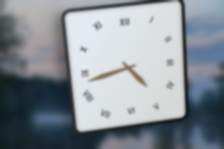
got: 4h43
